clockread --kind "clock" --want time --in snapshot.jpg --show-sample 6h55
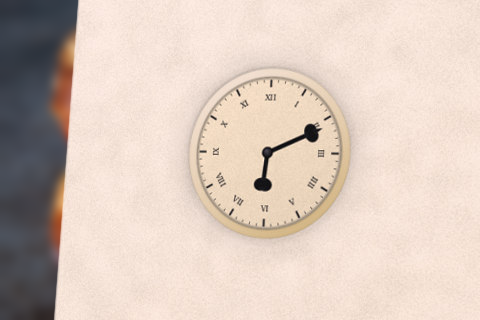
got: 6h11
